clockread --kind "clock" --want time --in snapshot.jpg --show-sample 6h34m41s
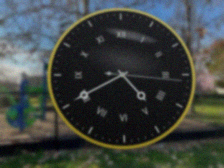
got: 4h40m16s
